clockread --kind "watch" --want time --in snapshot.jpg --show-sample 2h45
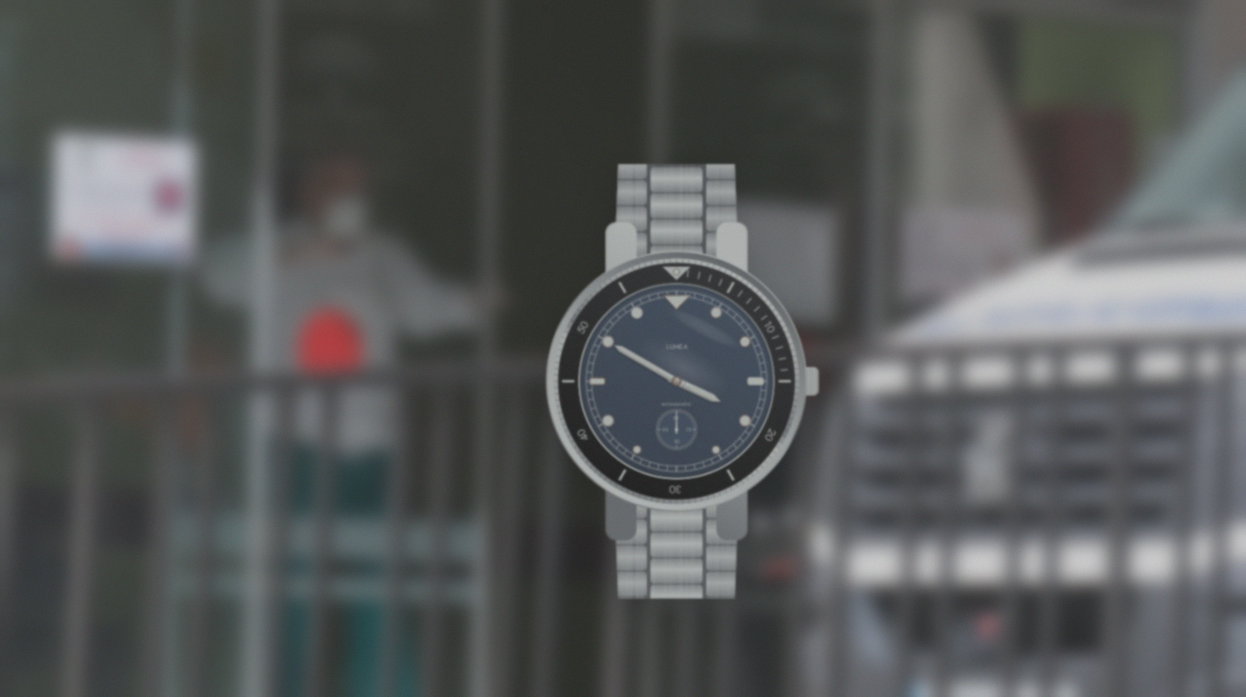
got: 3h50
